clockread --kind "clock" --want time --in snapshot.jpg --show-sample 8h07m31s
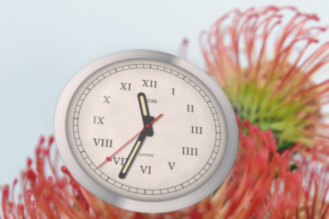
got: 11h33m37s
